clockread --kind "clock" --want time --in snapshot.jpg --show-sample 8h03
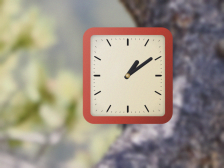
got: 1h09
